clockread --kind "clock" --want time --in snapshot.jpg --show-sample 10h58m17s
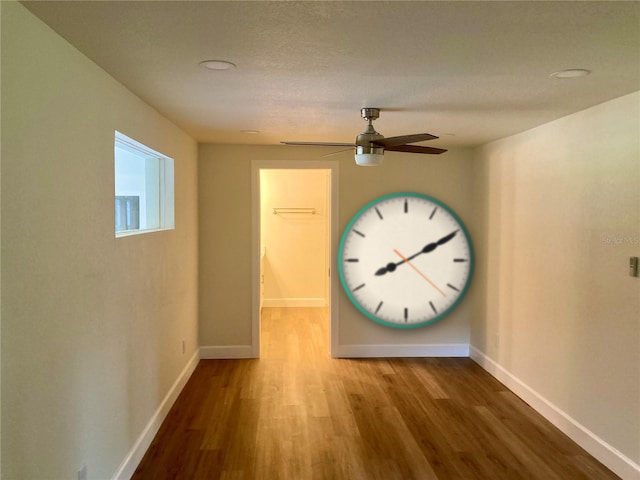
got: 8h10m22s
